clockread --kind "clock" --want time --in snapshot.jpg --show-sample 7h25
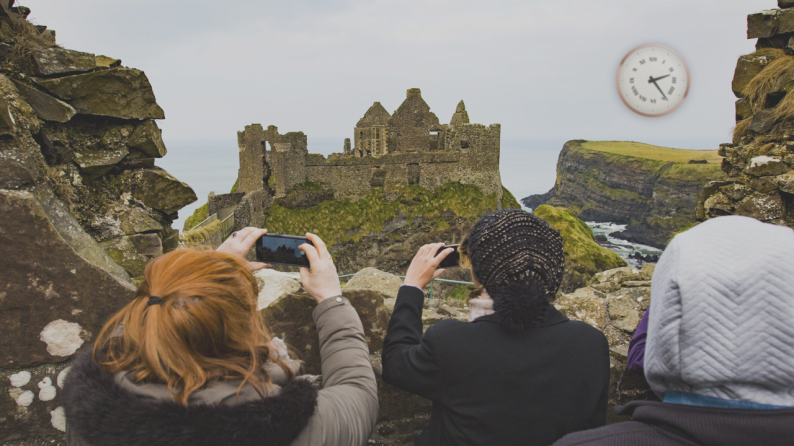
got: 2h24
